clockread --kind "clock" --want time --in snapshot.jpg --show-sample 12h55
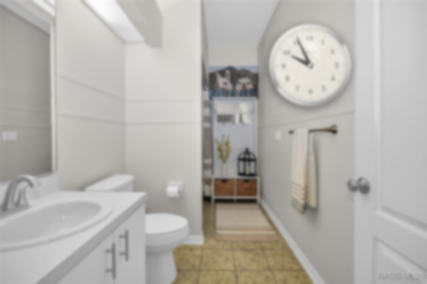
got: 9h56
